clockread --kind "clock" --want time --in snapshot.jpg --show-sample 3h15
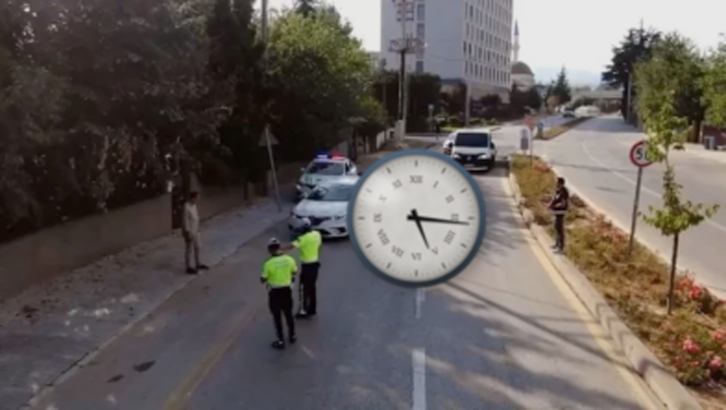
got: 5h16
